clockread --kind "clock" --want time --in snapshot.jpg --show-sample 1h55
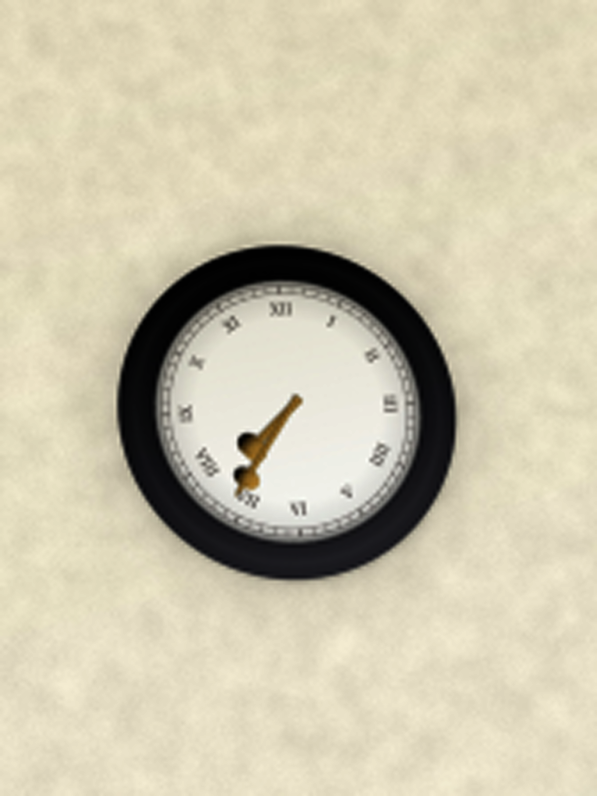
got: 7h36
